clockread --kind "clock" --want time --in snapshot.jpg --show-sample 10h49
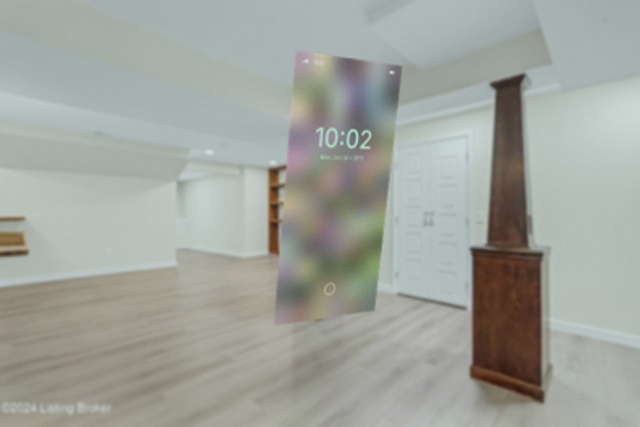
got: 10h02
